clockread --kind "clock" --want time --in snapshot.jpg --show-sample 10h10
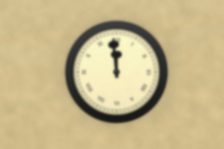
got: 11h59
